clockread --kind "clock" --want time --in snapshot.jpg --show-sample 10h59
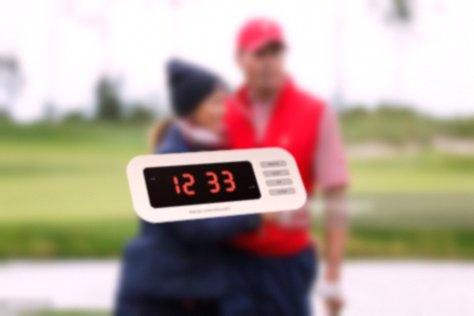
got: 12h33
